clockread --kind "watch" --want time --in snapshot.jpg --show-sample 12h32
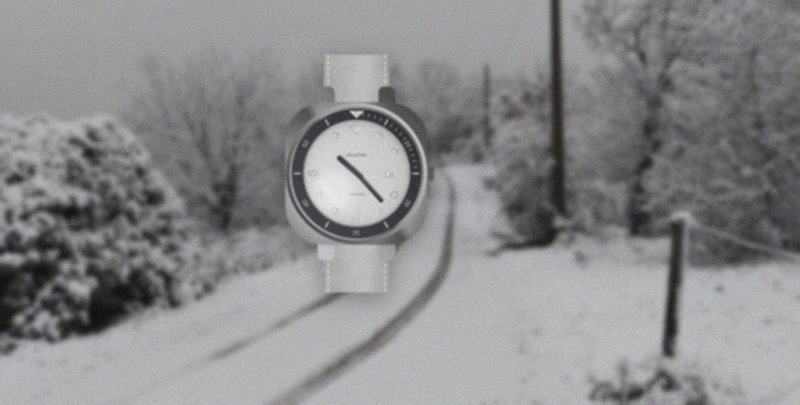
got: 10h23
